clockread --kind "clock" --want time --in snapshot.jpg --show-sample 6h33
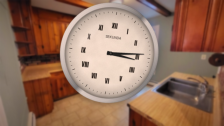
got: 3h14
